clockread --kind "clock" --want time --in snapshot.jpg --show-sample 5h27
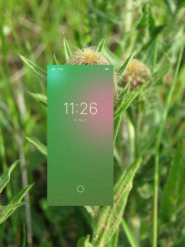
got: 11h26
